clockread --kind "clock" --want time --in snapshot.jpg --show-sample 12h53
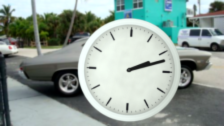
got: 2h12
